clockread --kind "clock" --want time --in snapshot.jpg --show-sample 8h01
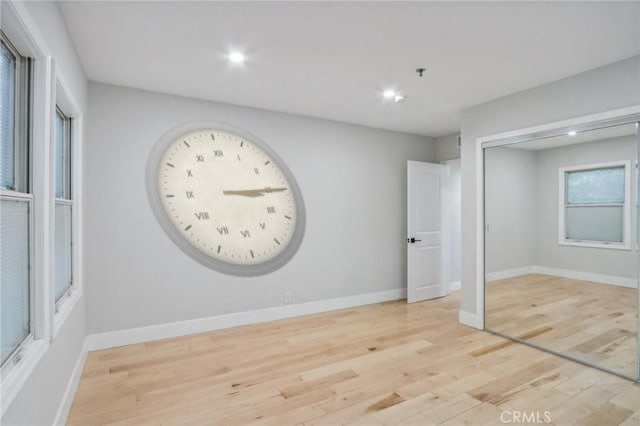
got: 3h15
